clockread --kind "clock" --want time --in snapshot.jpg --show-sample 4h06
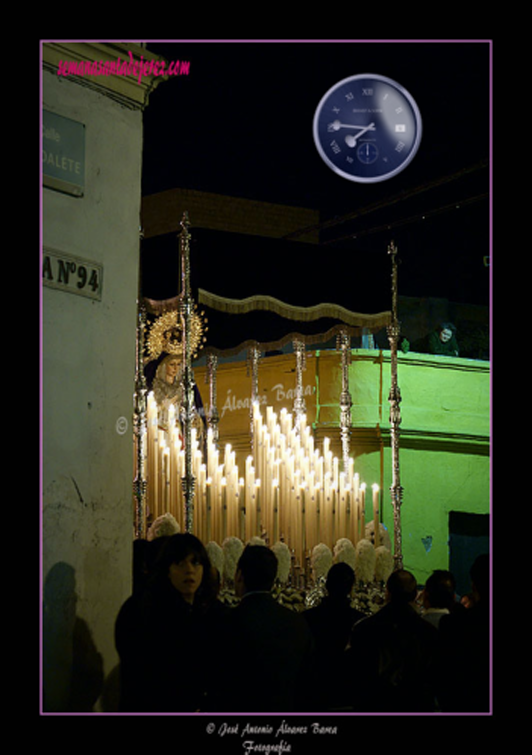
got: 7h46
